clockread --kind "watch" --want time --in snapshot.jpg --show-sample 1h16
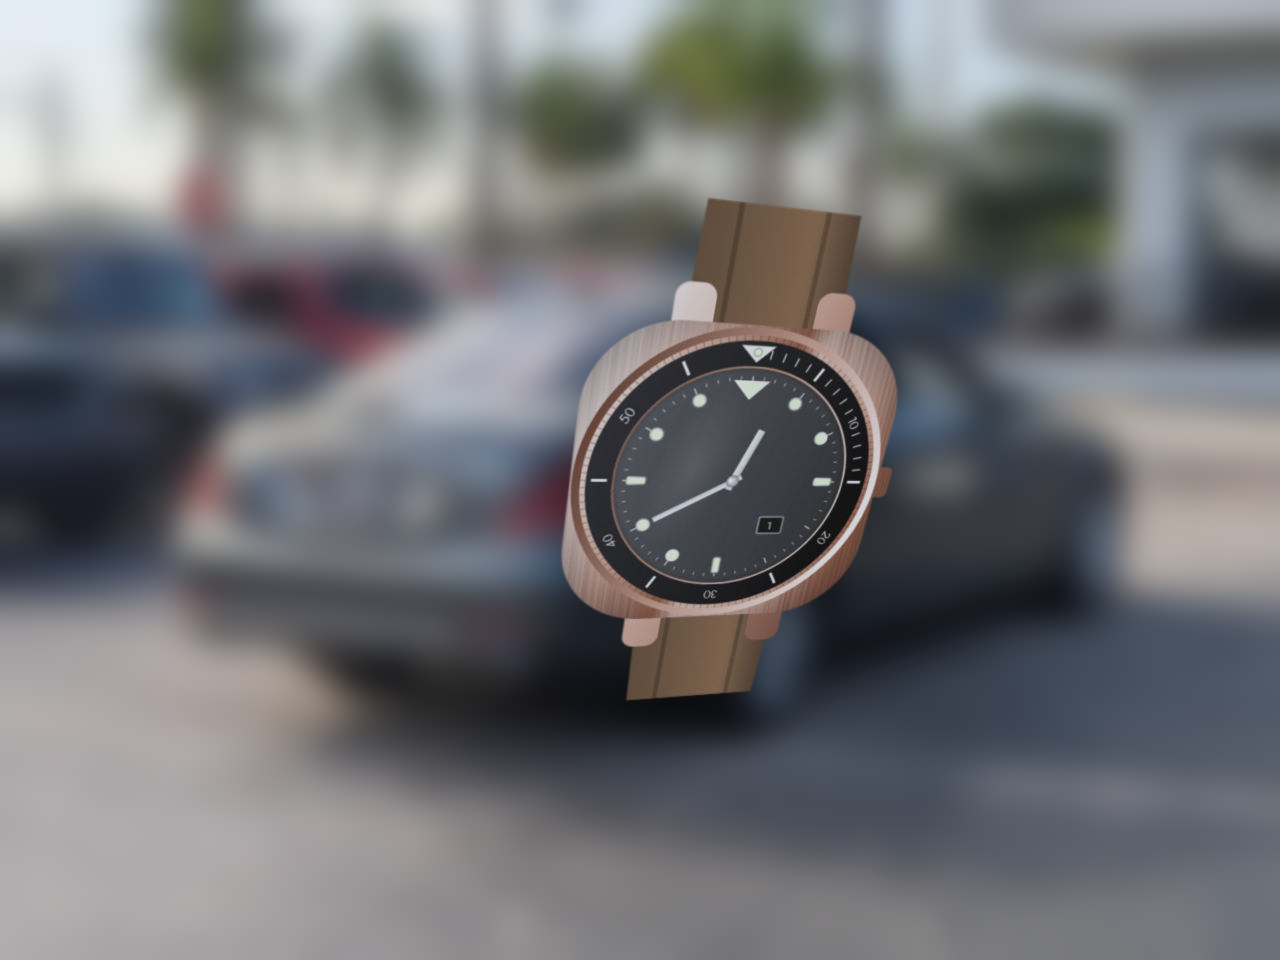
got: 12h40
